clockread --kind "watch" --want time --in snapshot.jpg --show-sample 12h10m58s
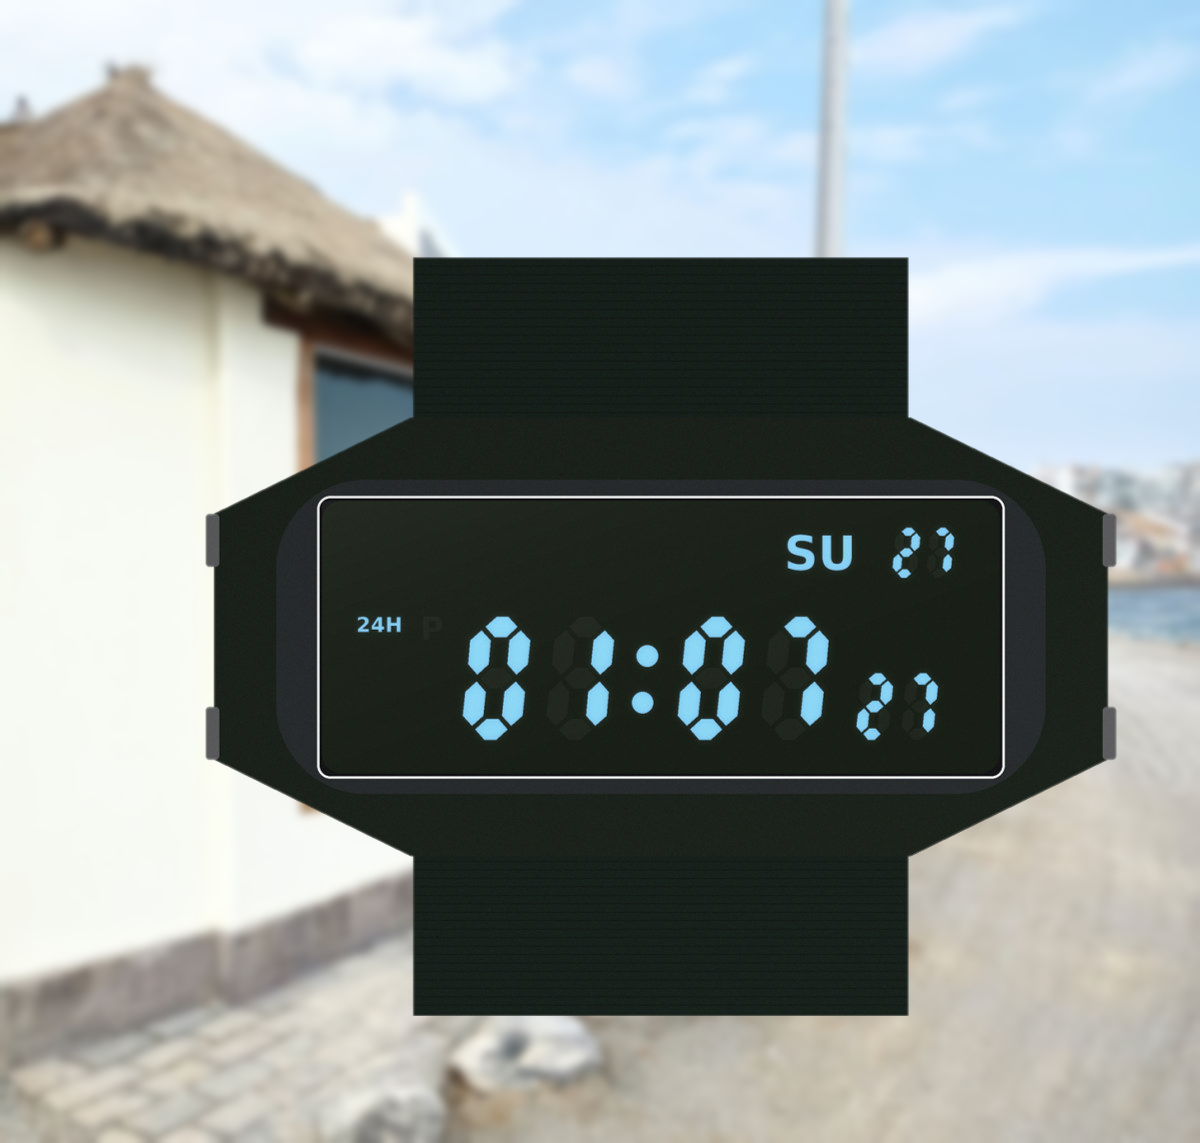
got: 1h07m27s
